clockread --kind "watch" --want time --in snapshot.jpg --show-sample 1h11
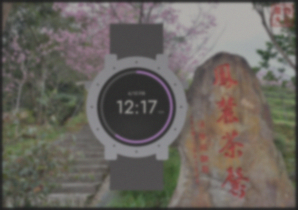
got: 12h17
